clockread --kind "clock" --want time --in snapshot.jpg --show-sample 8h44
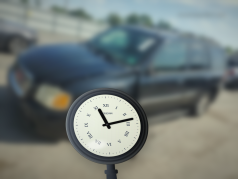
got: 11h13
